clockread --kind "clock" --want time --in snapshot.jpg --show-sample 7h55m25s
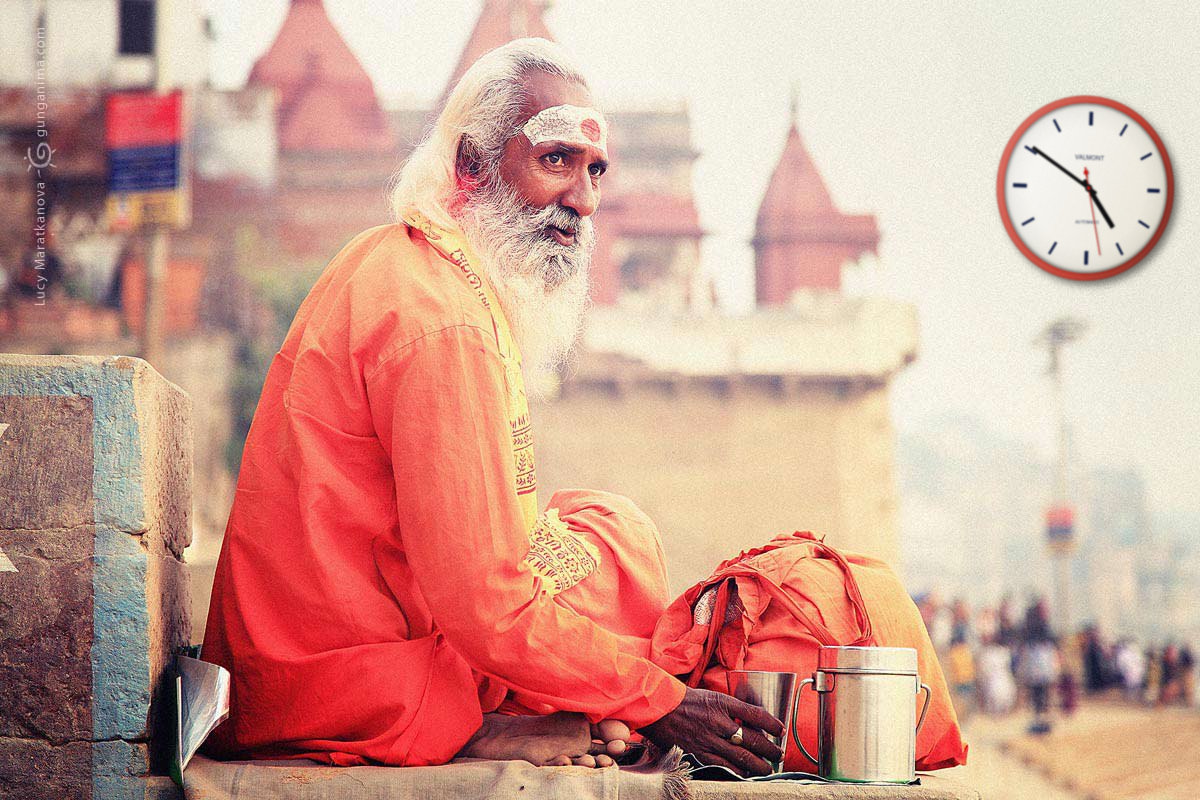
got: 4h50m28s
